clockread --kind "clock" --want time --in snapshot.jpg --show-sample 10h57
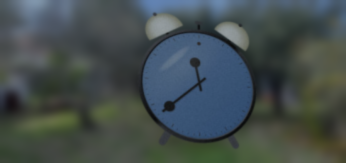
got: 11h38
